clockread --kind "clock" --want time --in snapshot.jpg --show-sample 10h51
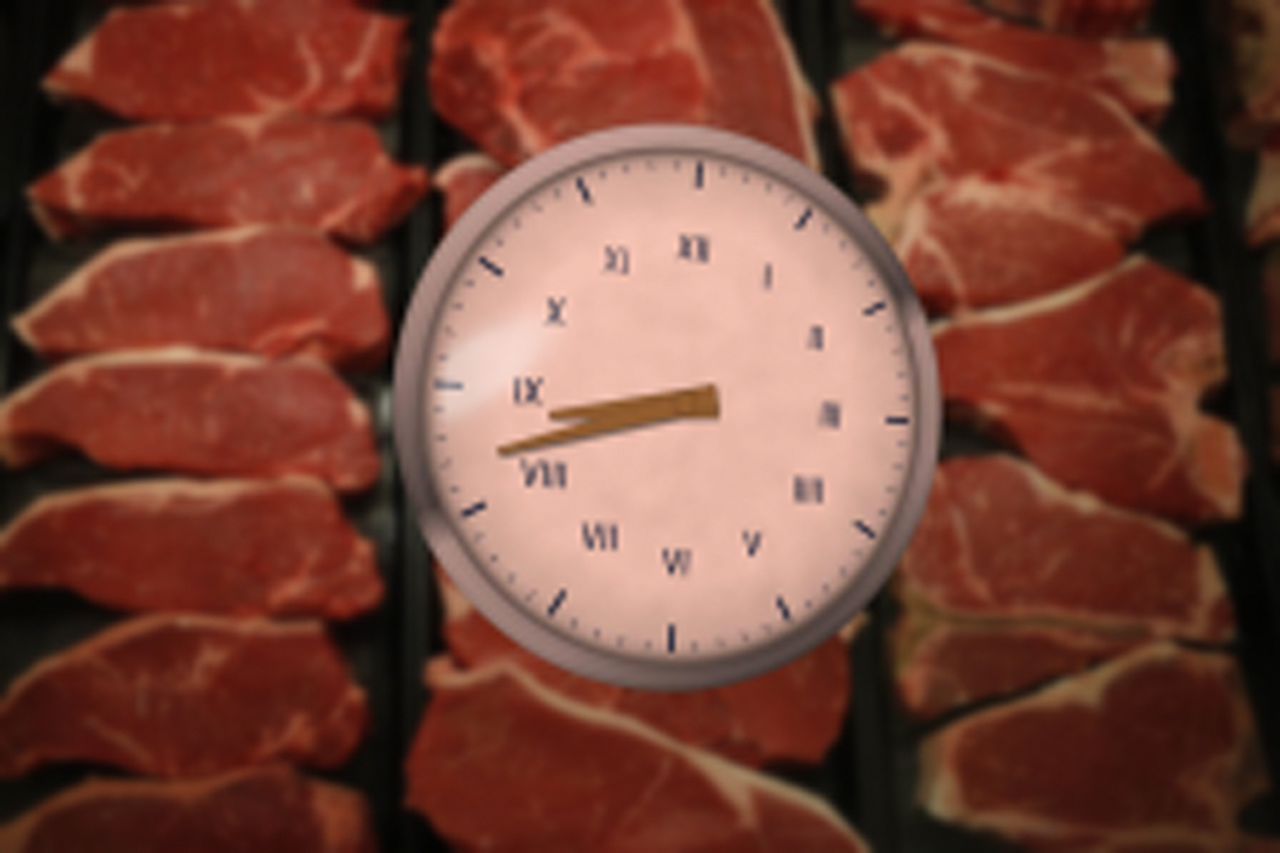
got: 8h42
